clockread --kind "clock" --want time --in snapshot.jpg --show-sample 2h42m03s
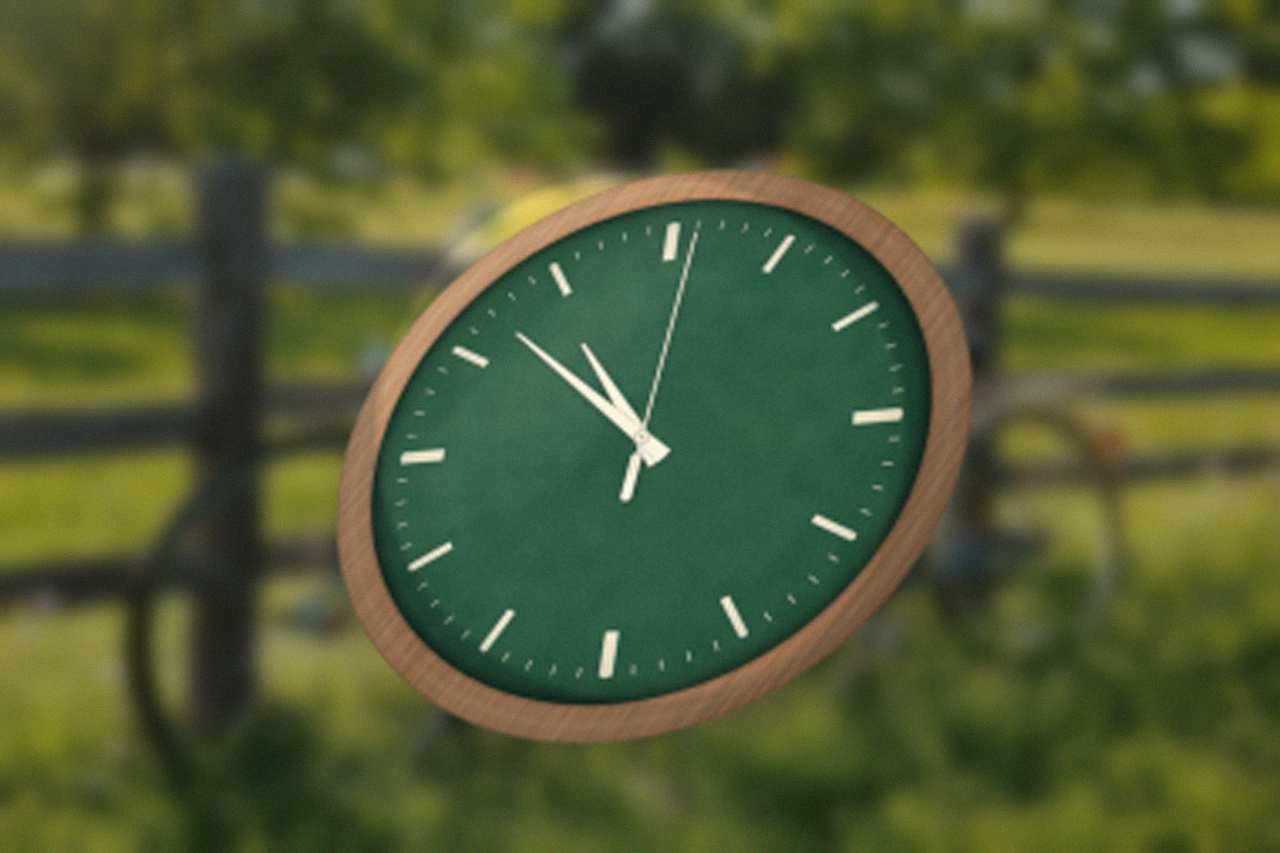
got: 10h52m01s
